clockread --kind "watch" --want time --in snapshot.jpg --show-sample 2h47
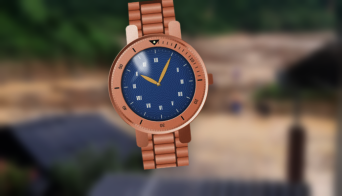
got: 10h05
